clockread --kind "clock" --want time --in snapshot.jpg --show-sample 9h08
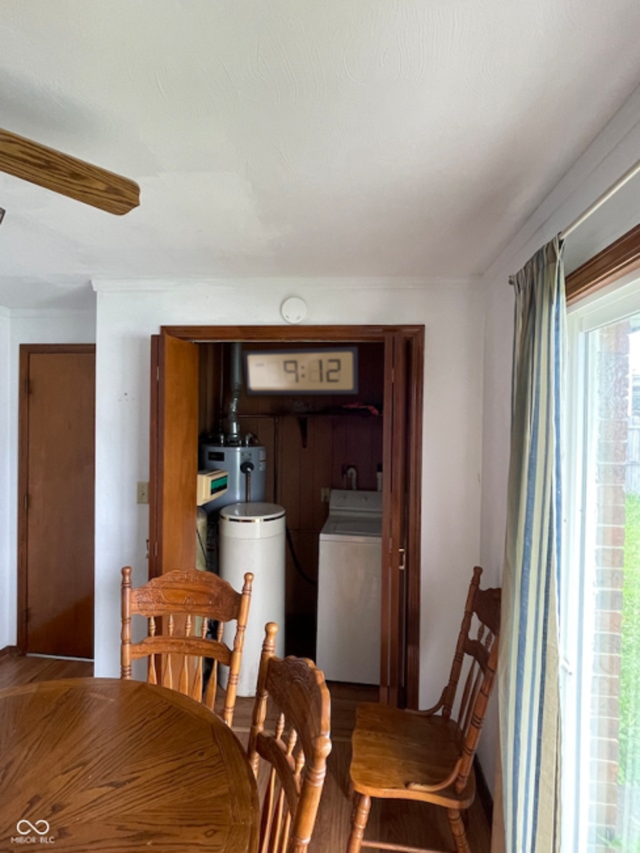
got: 9h12
